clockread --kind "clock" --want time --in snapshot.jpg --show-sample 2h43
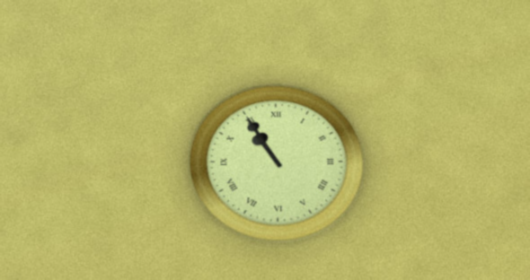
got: 10h55
